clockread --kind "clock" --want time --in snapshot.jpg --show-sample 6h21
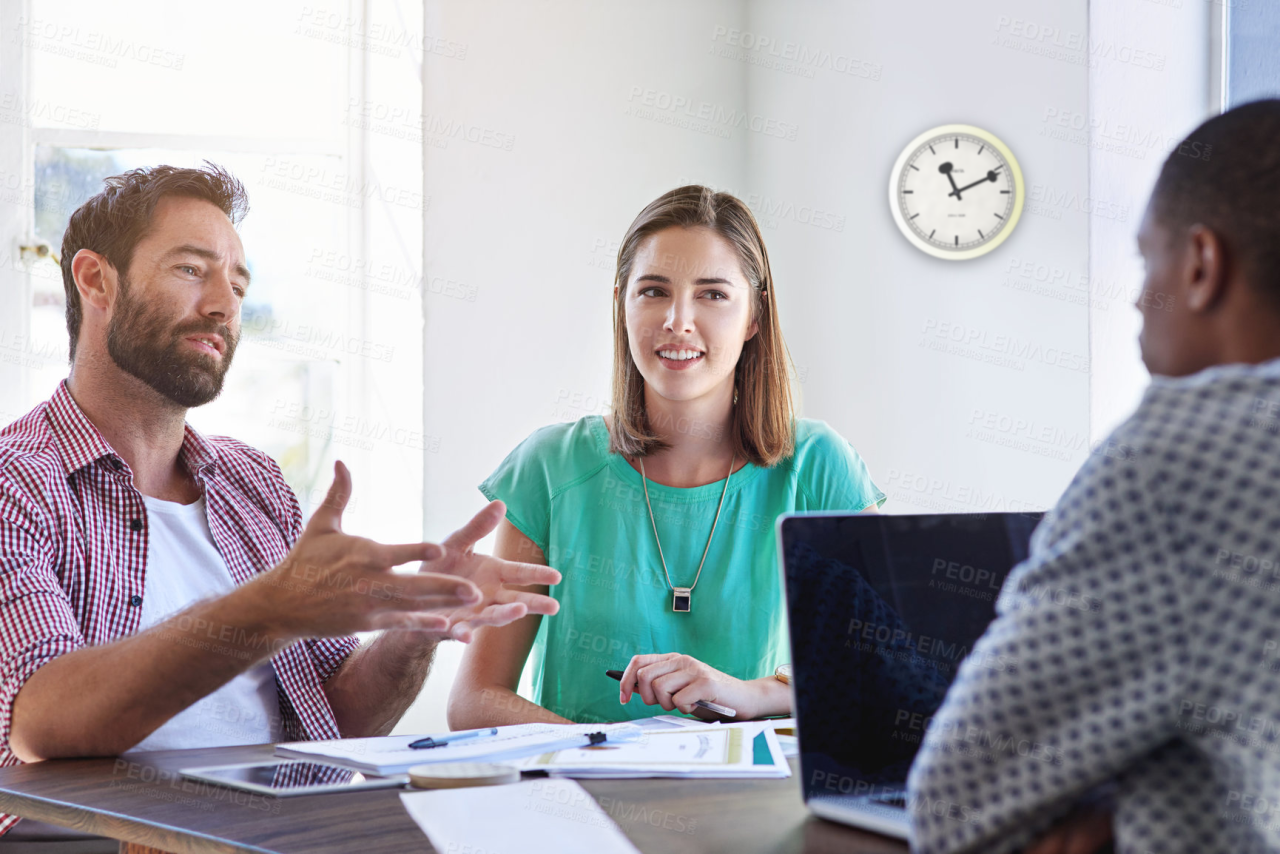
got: 11h11
